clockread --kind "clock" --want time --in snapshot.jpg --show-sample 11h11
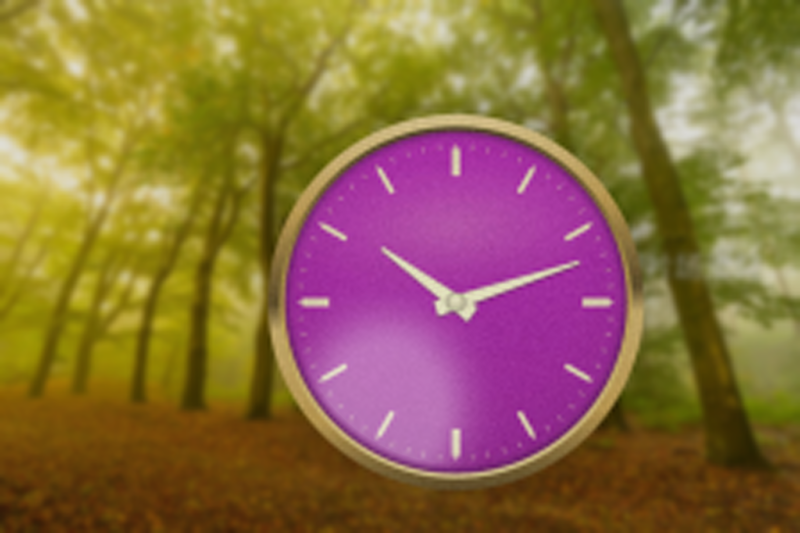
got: 10h12
